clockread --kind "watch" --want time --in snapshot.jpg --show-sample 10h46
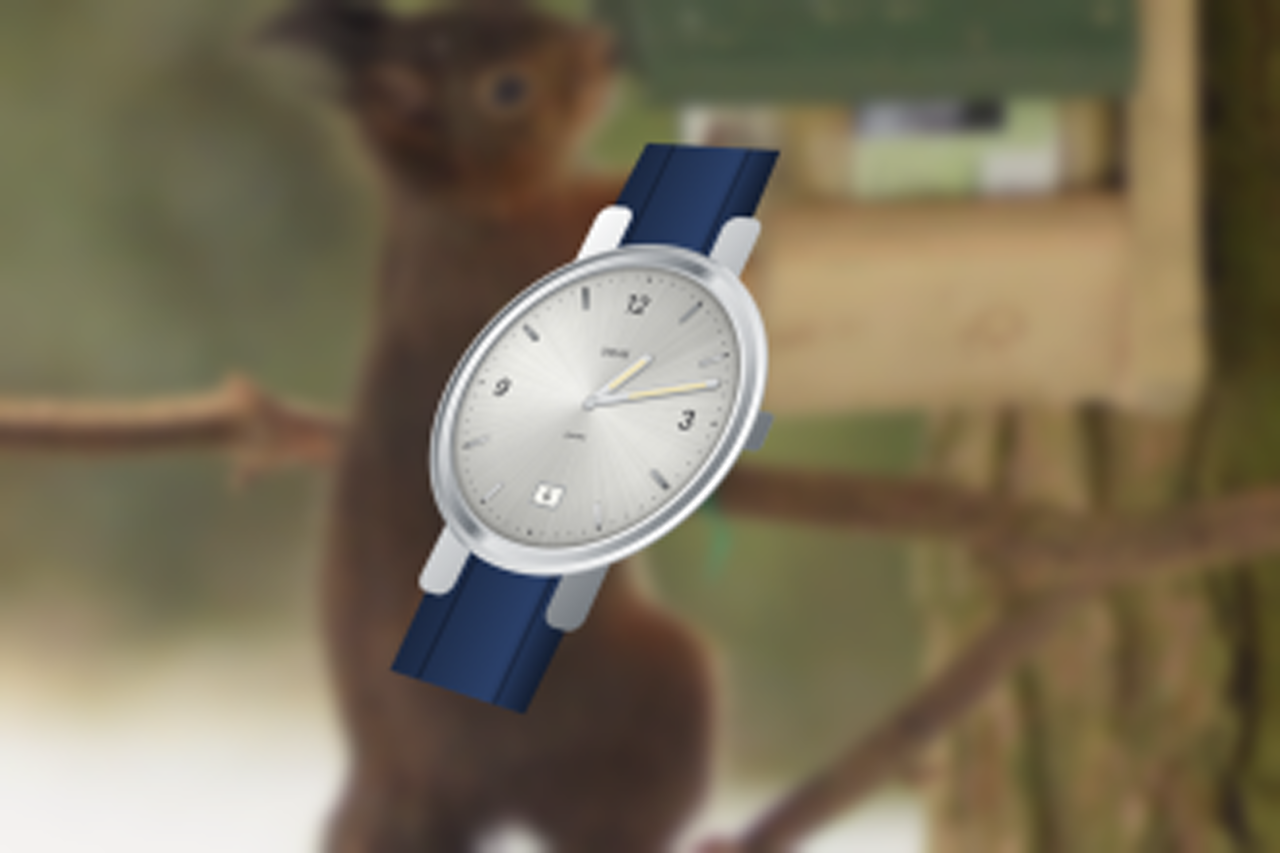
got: 1h12
